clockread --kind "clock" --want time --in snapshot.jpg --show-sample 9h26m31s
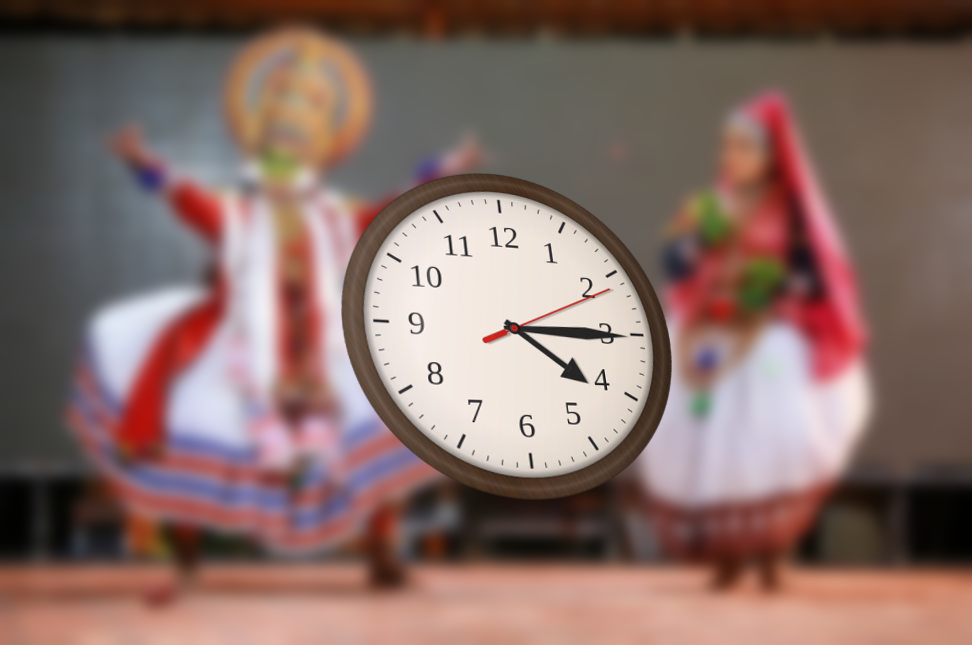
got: 4h15m11s
